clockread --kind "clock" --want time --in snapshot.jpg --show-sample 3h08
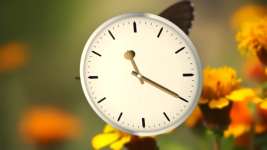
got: 11h20
